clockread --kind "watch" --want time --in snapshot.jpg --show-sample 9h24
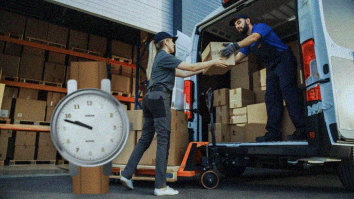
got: 9h48
